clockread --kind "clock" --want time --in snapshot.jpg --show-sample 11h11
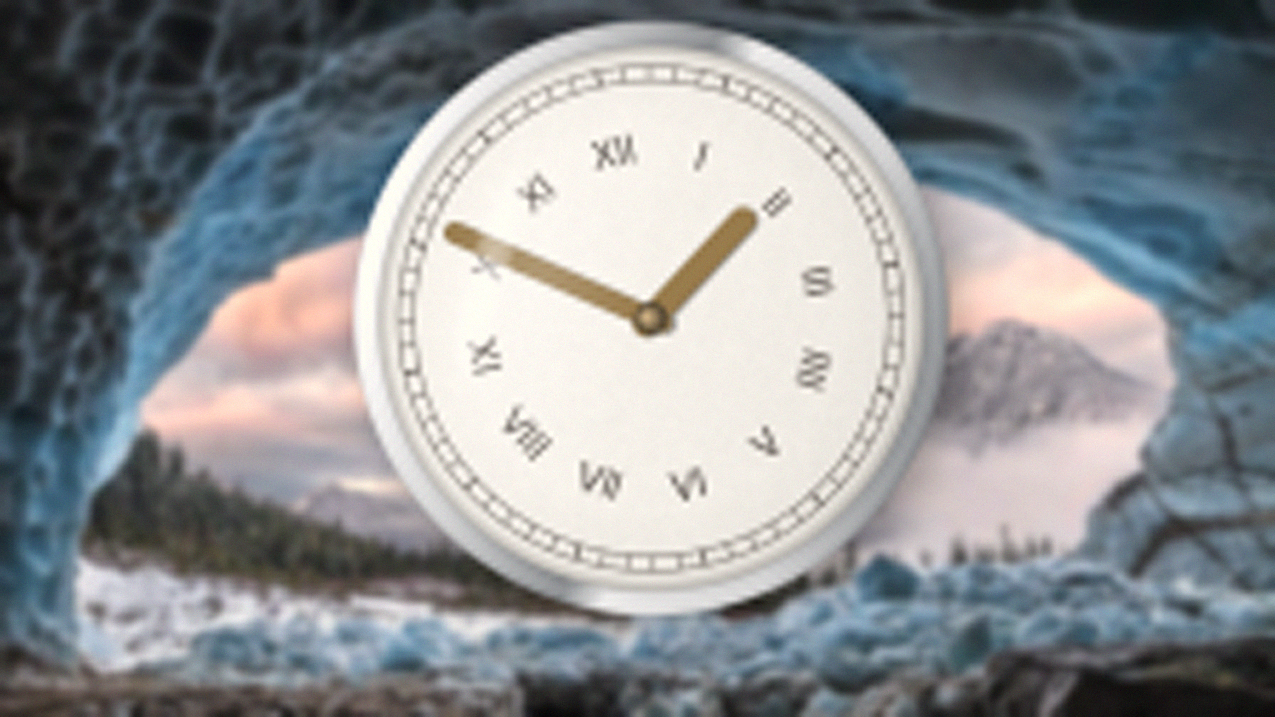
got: 1h51
